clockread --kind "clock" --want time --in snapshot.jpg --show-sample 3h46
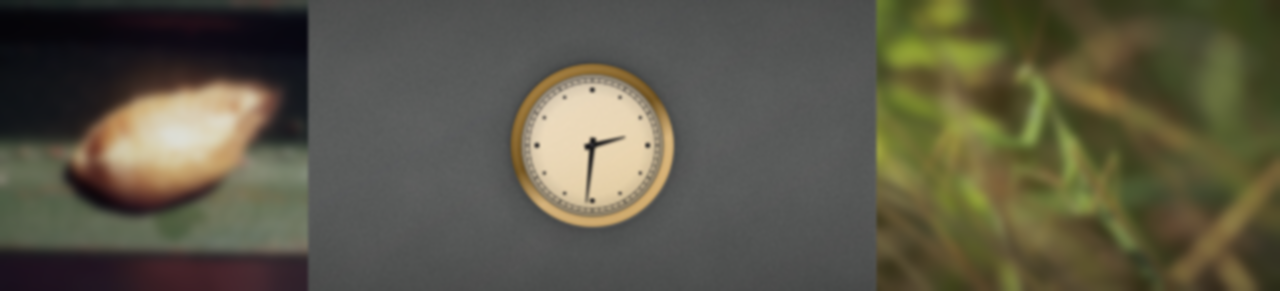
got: 2h31
